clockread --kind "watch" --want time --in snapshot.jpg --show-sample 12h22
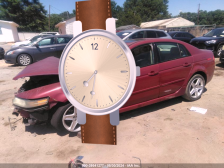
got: 7h32
